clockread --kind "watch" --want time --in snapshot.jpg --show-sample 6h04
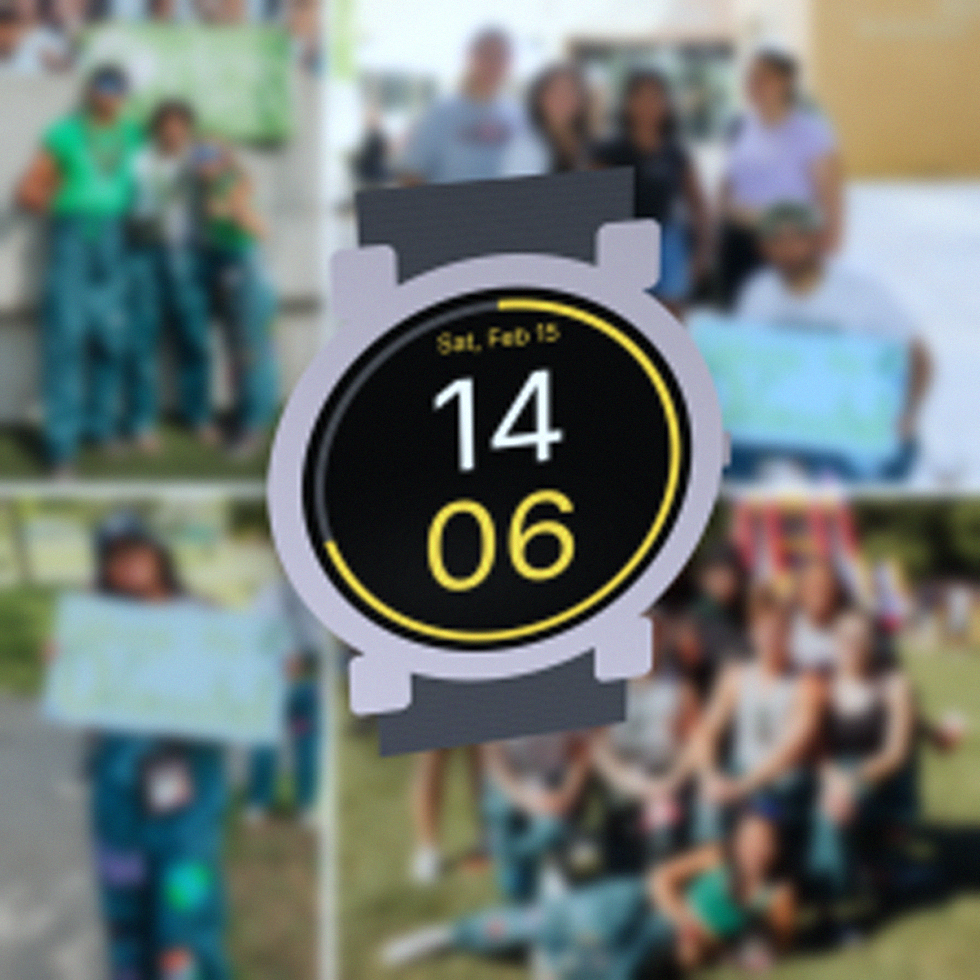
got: 14h06
